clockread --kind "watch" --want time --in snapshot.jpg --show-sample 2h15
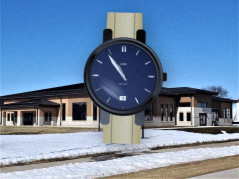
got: 10h54
